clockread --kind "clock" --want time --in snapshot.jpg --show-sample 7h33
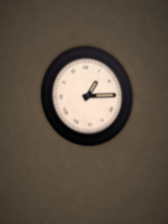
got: 1h15
